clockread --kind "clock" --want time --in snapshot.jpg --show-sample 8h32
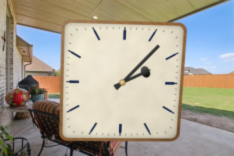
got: 2h07
